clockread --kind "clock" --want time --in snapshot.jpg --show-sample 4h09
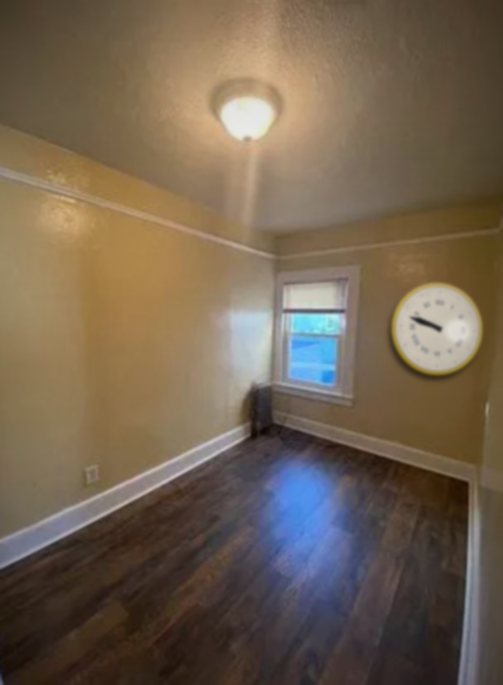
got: 9h48
